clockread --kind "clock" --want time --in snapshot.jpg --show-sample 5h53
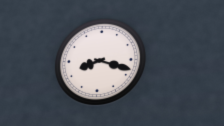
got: 8h18
